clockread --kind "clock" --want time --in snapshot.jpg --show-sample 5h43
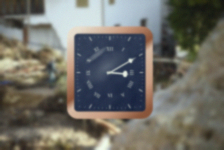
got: 3h10
